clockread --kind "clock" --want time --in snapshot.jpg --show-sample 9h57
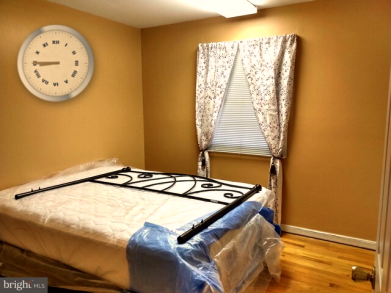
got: 8h45
